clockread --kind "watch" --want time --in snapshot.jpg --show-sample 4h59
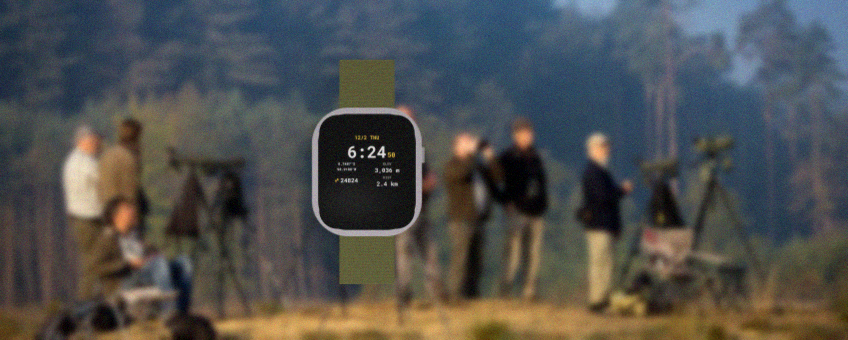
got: 6h24
